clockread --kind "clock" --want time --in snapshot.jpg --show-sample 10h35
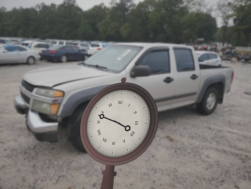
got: 3h48
